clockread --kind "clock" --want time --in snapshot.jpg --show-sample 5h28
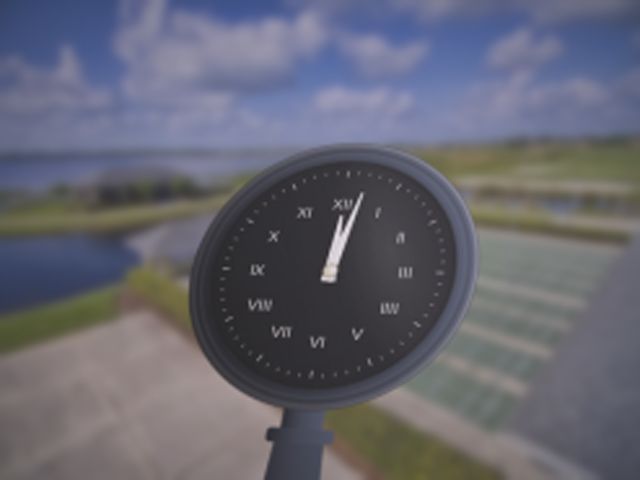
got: 12h02
